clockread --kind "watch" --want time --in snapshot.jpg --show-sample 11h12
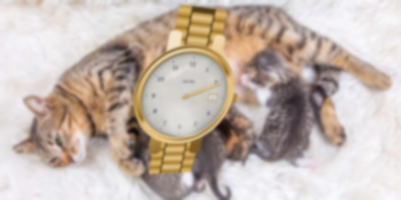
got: 2h11
